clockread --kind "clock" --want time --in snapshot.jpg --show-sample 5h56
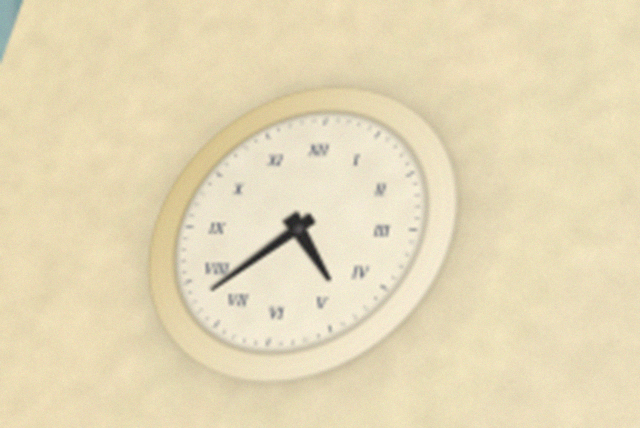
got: 4h38
